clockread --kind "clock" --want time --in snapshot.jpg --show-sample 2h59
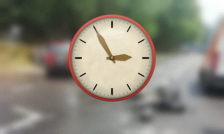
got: 2h55
